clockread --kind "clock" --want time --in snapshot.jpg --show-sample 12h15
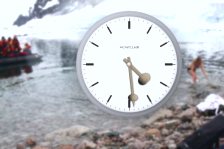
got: 4h29
